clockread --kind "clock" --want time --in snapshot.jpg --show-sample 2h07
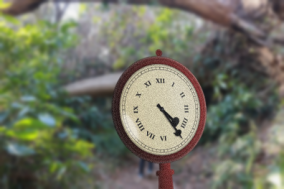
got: 4h24
